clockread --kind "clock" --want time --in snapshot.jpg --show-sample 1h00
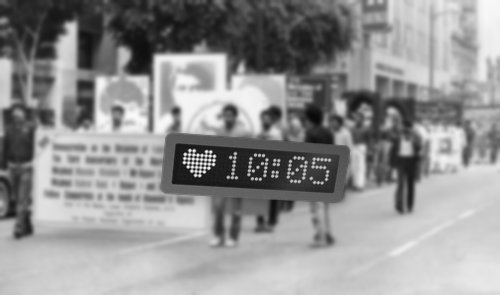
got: 10h05
